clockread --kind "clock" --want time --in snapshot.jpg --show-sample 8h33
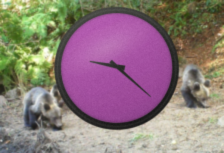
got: 9h22
